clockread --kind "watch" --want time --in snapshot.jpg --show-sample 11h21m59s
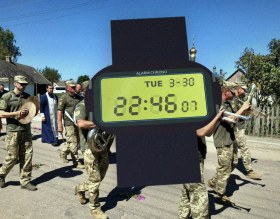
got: 22h46m07s
